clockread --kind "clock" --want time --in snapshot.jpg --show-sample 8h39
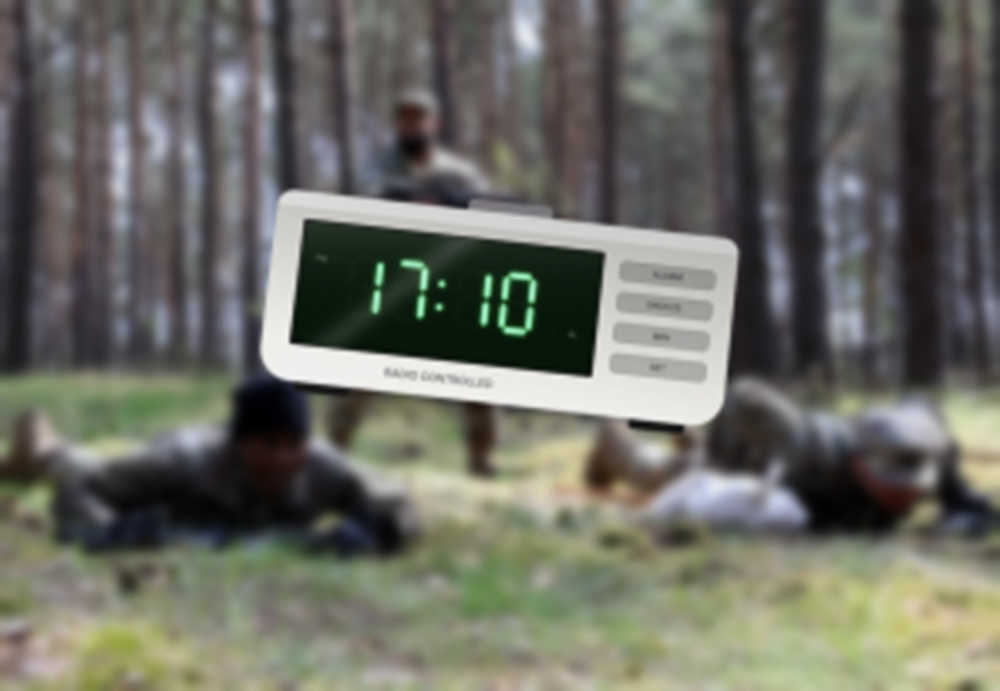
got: 17h10
